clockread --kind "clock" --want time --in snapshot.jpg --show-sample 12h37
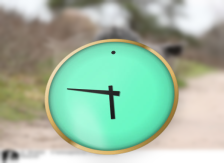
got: 5h46
